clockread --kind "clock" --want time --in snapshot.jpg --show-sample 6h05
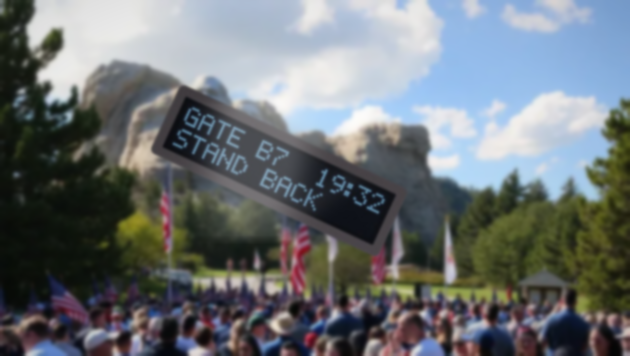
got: 19h32
